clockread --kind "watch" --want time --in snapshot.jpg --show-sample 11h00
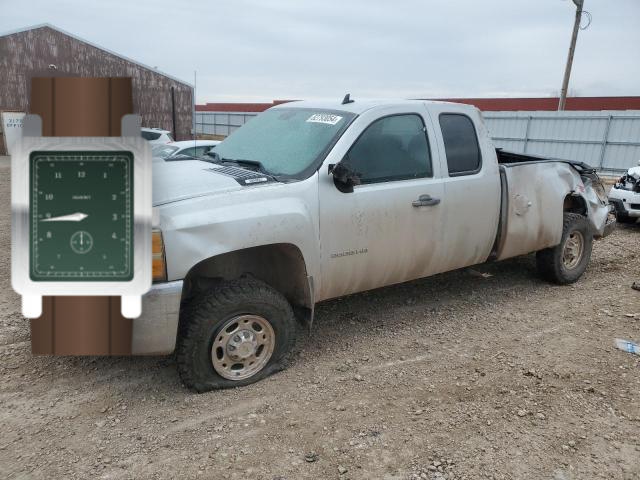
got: 8h44
